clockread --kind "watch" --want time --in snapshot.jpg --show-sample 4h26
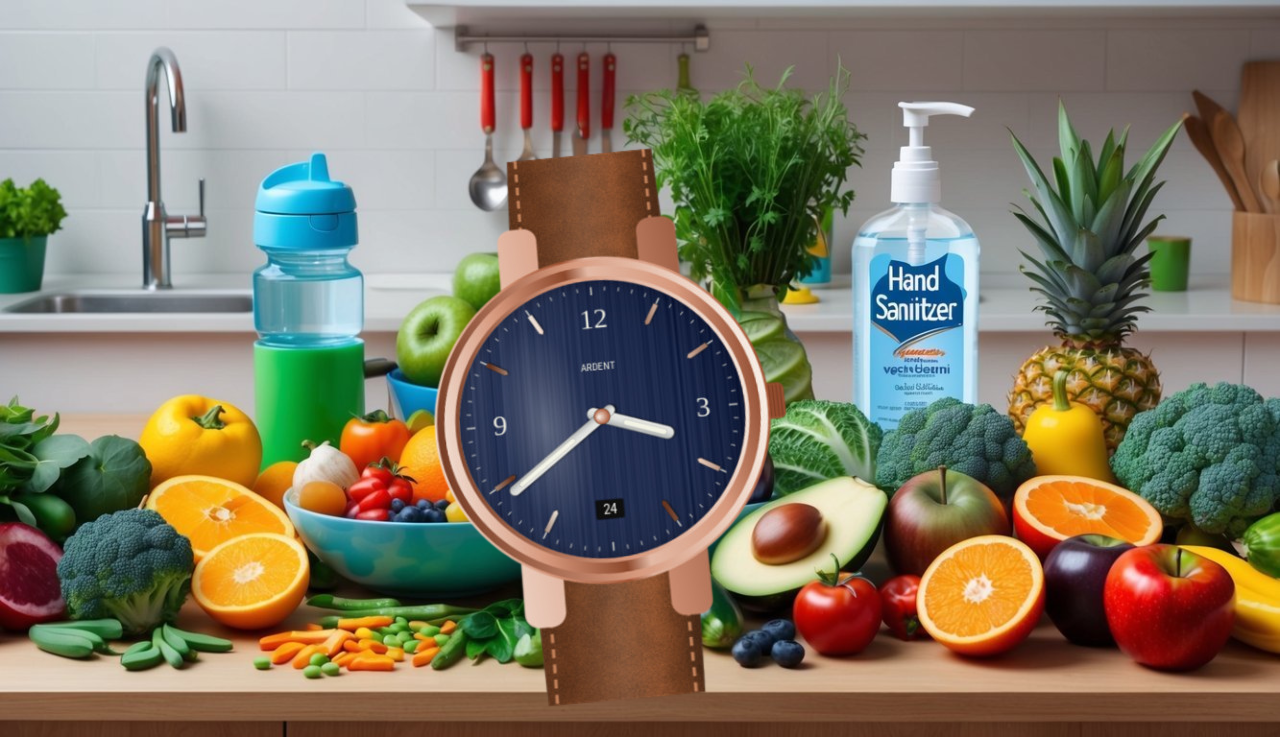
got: 3h39
